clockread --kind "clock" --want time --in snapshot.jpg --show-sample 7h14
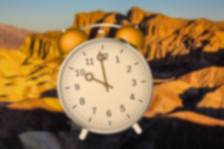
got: 9h59
